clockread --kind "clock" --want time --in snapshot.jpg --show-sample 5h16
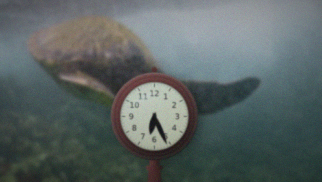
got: 6h26
